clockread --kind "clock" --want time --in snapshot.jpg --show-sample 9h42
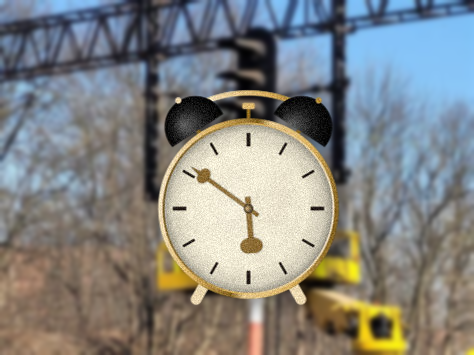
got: 5h51
